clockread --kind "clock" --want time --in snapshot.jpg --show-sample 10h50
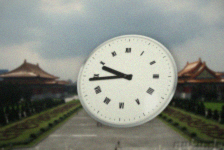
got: 9h44
